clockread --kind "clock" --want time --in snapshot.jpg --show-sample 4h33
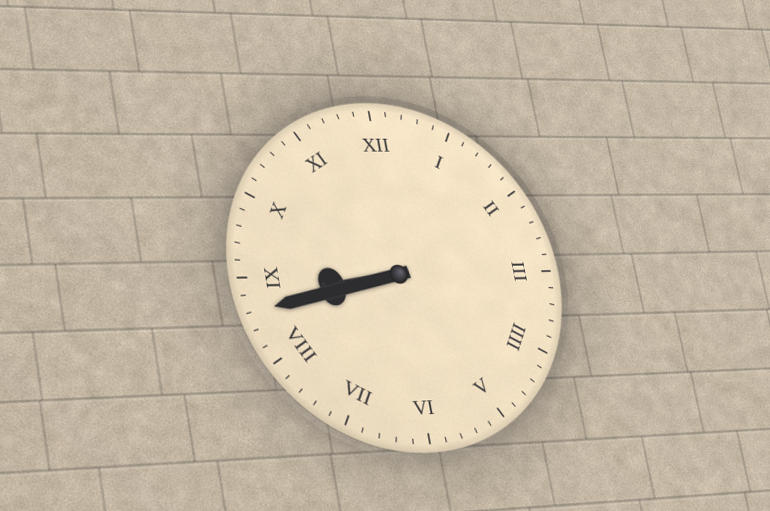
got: 8h43
